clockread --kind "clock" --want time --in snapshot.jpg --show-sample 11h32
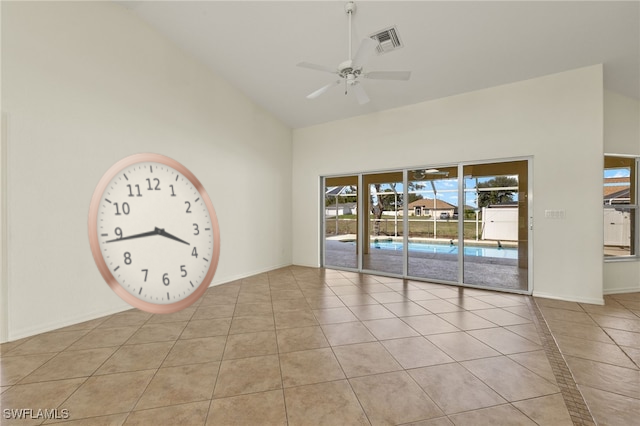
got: 3h44
